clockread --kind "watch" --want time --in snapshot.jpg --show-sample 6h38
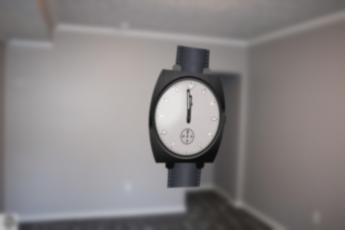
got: 11h59
